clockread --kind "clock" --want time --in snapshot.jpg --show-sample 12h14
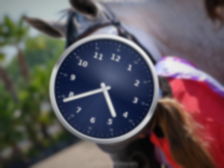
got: 4h39
